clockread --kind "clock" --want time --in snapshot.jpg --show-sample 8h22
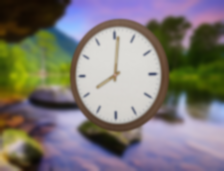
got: 8h01
